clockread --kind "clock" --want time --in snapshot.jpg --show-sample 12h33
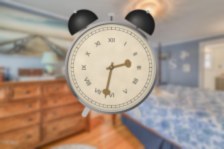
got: 2h32
